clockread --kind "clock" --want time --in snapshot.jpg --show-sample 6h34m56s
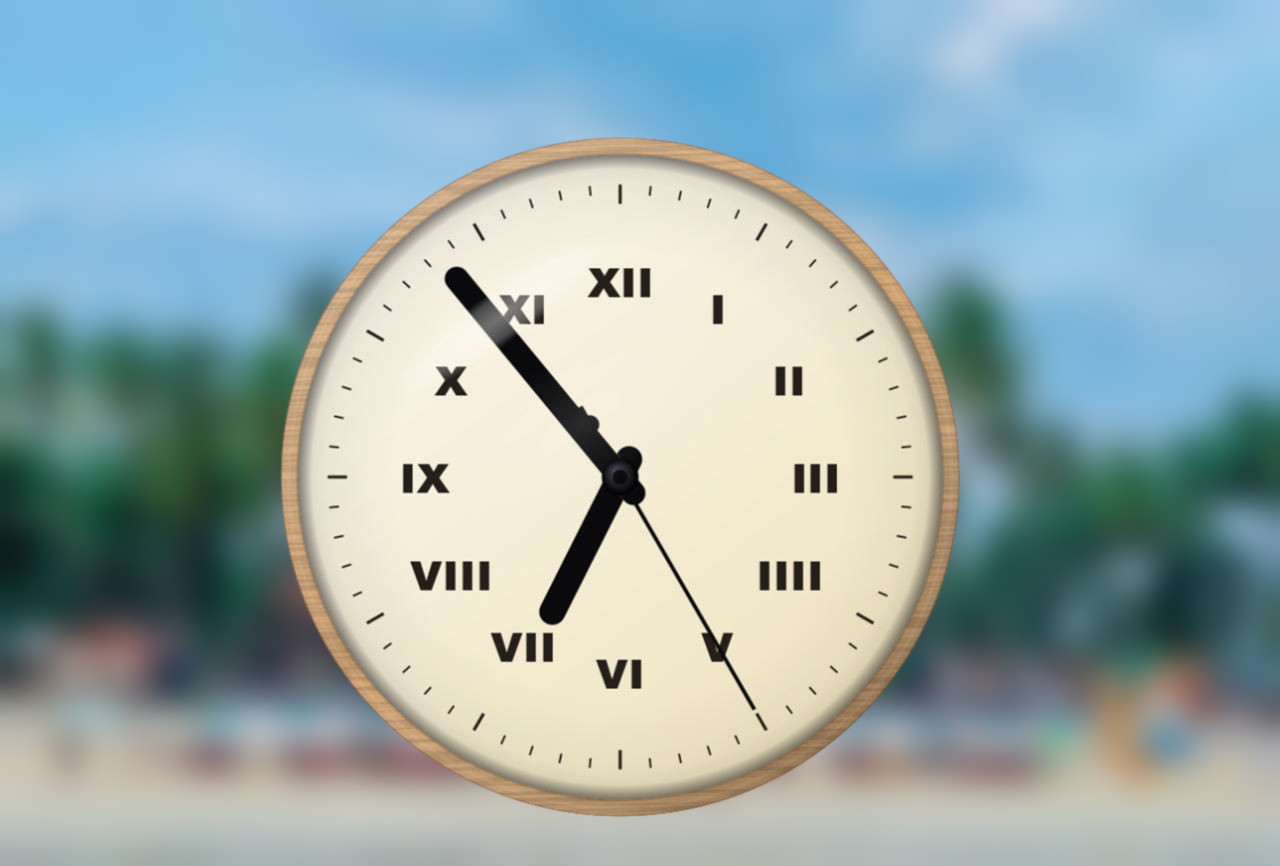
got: 6h53m25s
